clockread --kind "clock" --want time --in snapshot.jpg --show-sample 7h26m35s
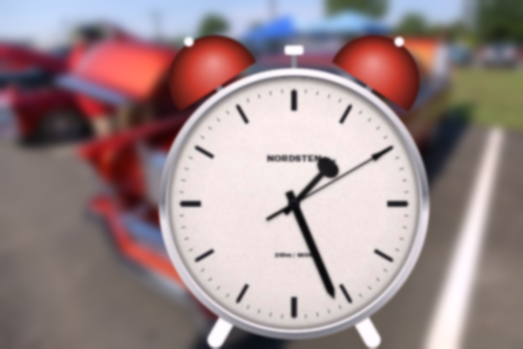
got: 1h26m10s
